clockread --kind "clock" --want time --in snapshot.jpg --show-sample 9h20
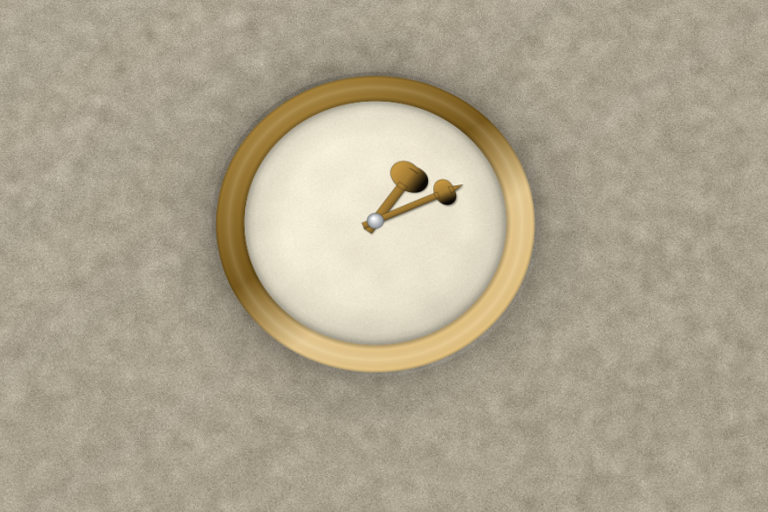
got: 1h11
